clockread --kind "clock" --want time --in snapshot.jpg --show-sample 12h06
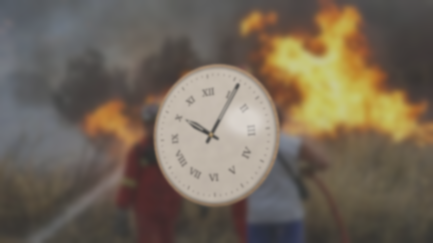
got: 10h06
